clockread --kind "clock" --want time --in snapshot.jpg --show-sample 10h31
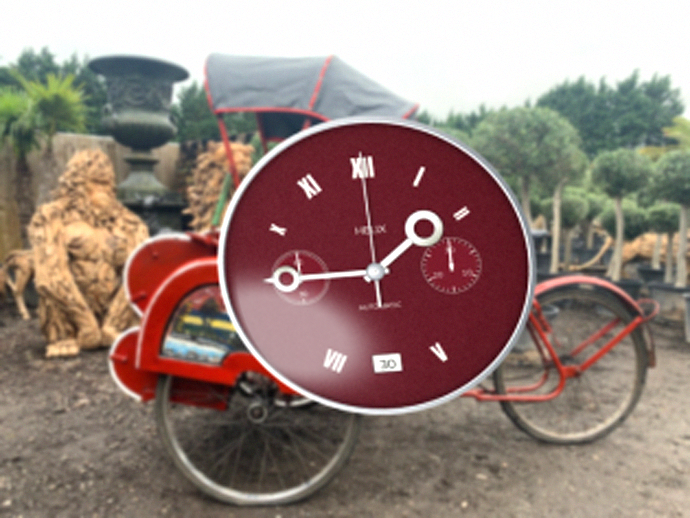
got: 1h45
